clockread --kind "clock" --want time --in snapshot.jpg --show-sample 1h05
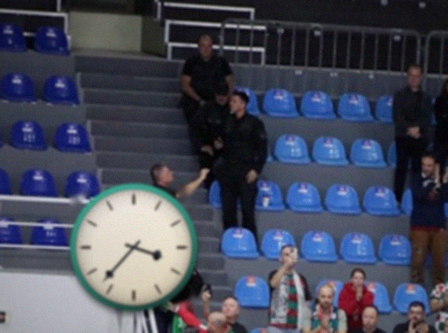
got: 3h37
